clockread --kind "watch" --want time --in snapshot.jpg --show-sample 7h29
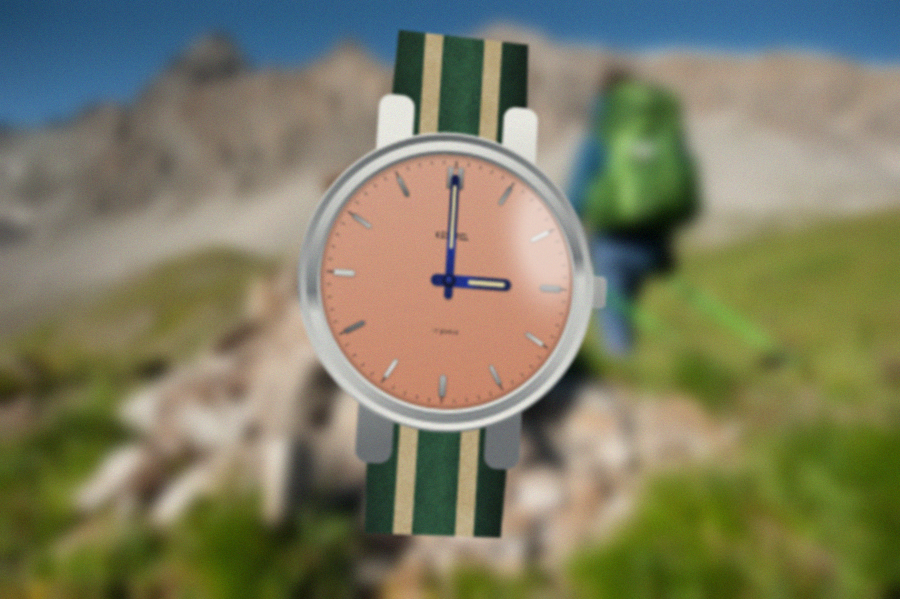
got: 3h00
